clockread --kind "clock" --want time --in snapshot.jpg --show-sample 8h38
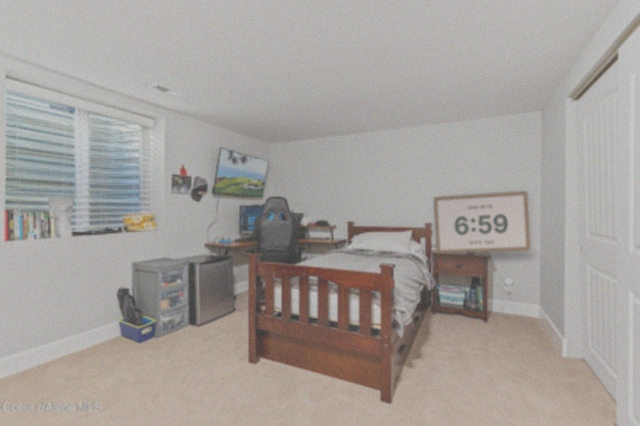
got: 6h59
